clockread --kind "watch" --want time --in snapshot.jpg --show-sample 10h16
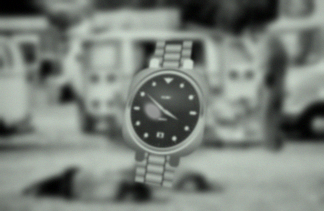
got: 3h51
